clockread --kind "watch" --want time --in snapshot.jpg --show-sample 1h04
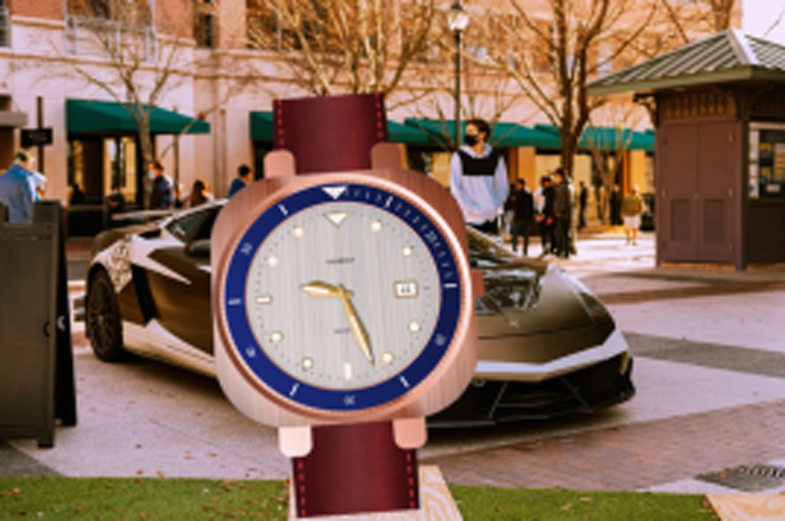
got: 9h27
